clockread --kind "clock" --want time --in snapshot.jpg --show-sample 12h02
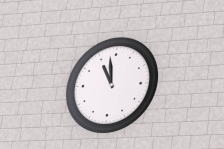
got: 10h58
